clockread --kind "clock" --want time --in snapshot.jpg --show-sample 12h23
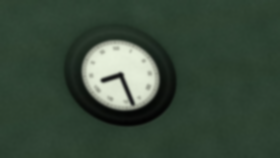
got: 8h28
